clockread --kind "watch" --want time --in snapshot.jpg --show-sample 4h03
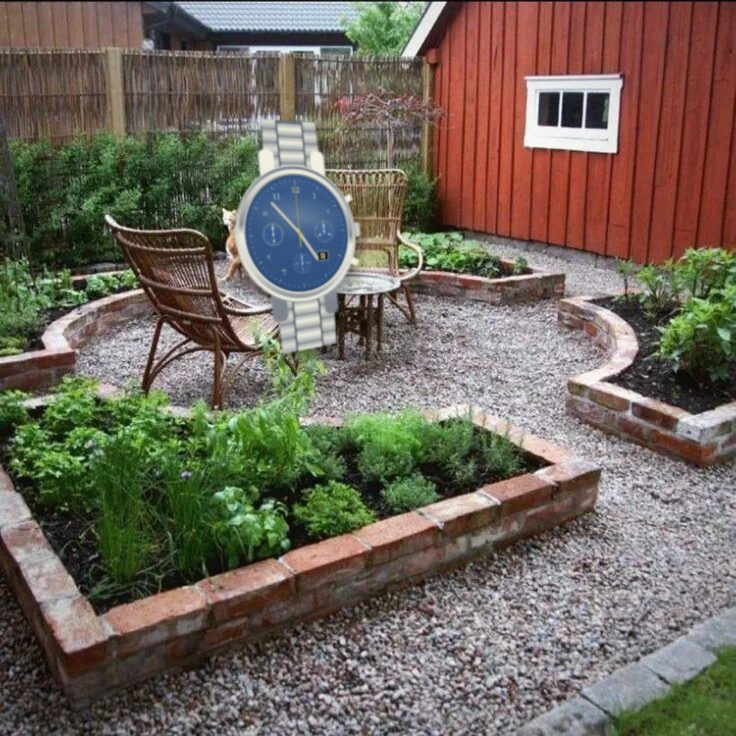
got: 4h53
